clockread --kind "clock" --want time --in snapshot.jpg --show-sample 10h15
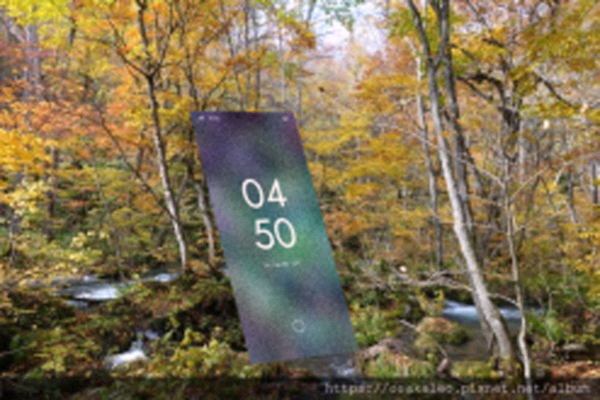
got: 4h50
